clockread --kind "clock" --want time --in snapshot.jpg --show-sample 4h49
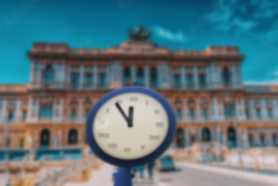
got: 11h54
